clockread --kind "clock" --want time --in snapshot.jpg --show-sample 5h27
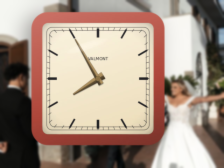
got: 7h55
